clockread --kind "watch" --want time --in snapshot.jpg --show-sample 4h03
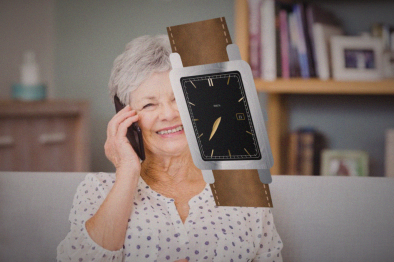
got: 7h37
